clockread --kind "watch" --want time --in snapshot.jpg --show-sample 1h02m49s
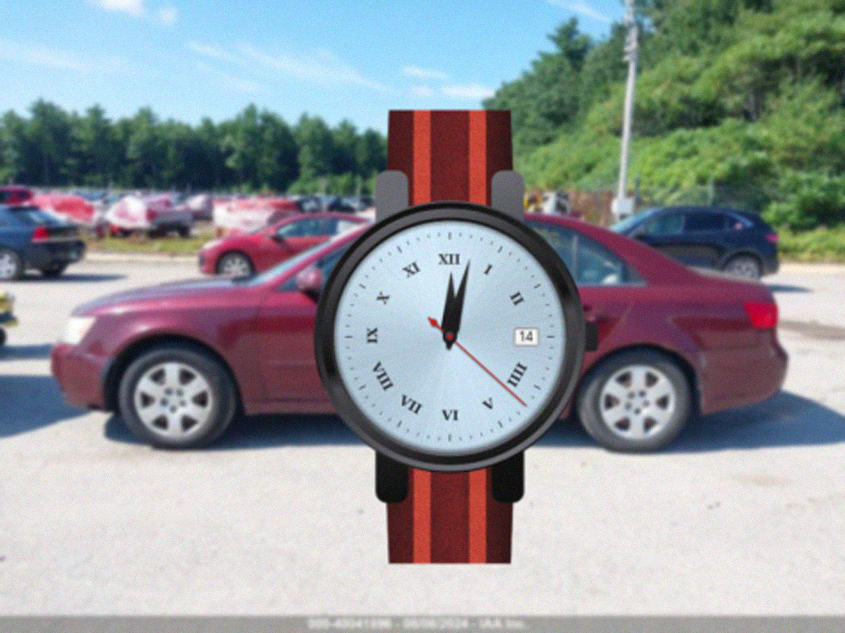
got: 12h02m22s
